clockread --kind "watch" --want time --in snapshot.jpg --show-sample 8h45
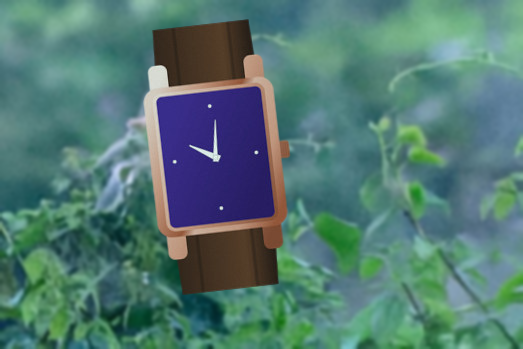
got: 10h01
